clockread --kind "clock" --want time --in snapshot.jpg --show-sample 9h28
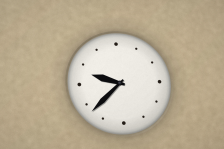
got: 9h38
